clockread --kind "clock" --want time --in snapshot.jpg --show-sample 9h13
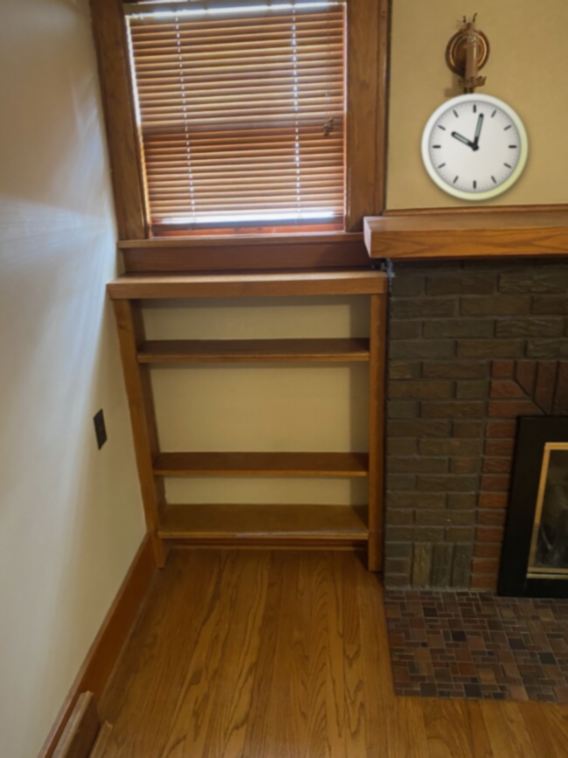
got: 10h02
